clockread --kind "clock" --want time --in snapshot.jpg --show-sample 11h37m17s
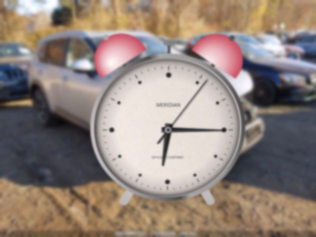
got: 6h15m06s
